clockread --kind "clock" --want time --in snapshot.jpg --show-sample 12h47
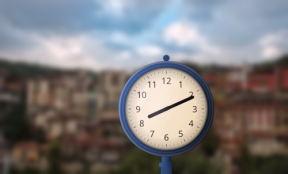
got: 8h11
